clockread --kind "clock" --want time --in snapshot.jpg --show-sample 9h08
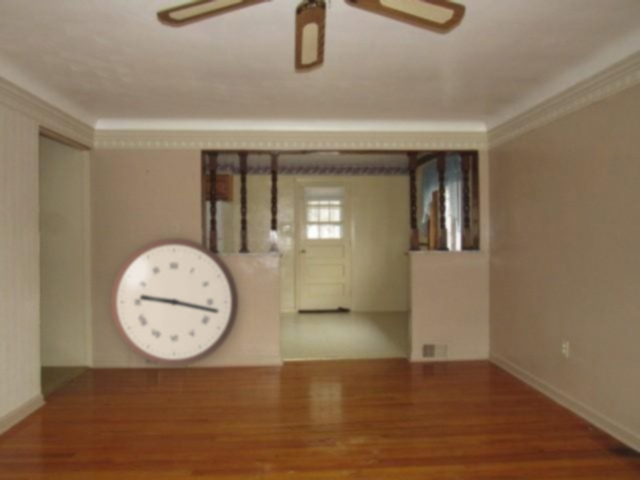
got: 9h17
